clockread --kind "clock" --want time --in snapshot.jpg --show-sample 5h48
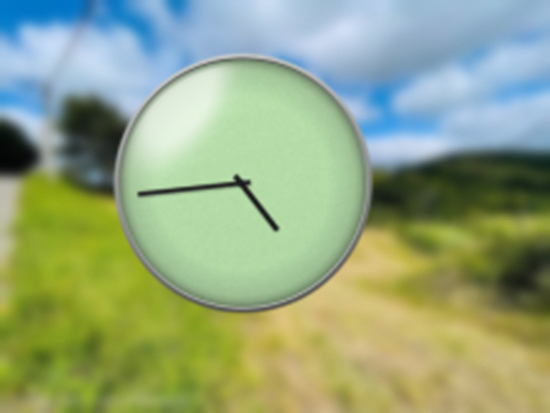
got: 4h44
